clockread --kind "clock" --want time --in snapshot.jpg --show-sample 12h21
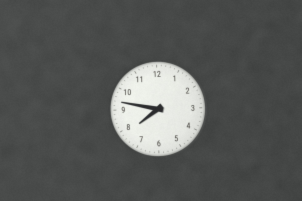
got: 7h47
